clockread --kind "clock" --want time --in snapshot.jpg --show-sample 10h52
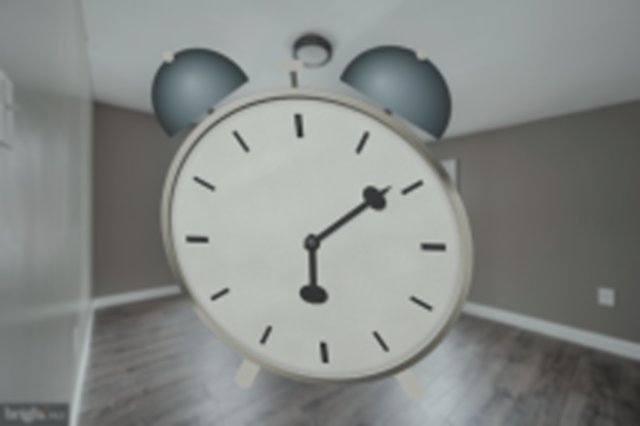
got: 6h09
